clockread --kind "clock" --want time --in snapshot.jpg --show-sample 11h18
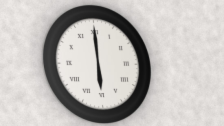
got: 6h00
